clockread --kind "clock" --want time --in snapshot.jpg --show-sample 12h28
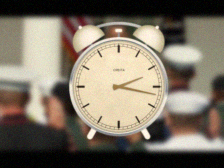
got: 2h17
